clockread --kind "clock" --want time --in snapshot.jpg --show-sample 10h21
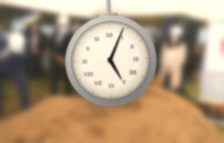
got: 5h04
